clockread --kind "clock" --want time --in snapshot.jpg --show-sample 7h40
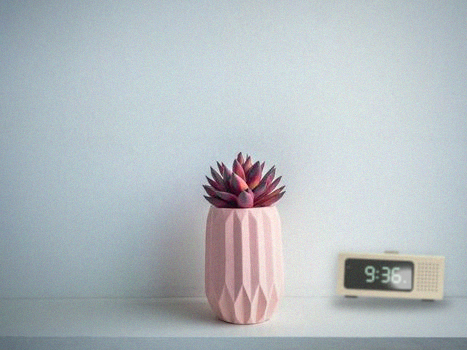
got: 9h36
